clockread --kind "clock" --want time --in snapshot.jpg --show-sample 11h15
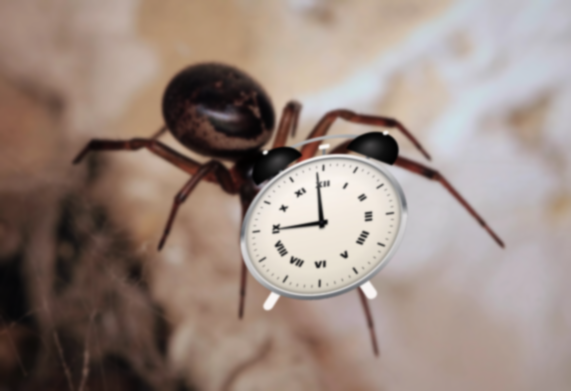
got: 8h59
